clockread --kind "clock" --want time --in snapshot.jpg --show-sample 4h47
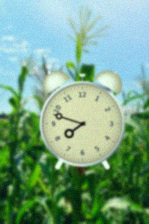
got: 7h48
